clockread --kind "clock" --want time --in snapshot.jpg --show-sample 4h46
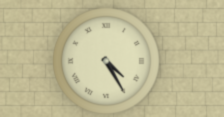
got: 4h25
